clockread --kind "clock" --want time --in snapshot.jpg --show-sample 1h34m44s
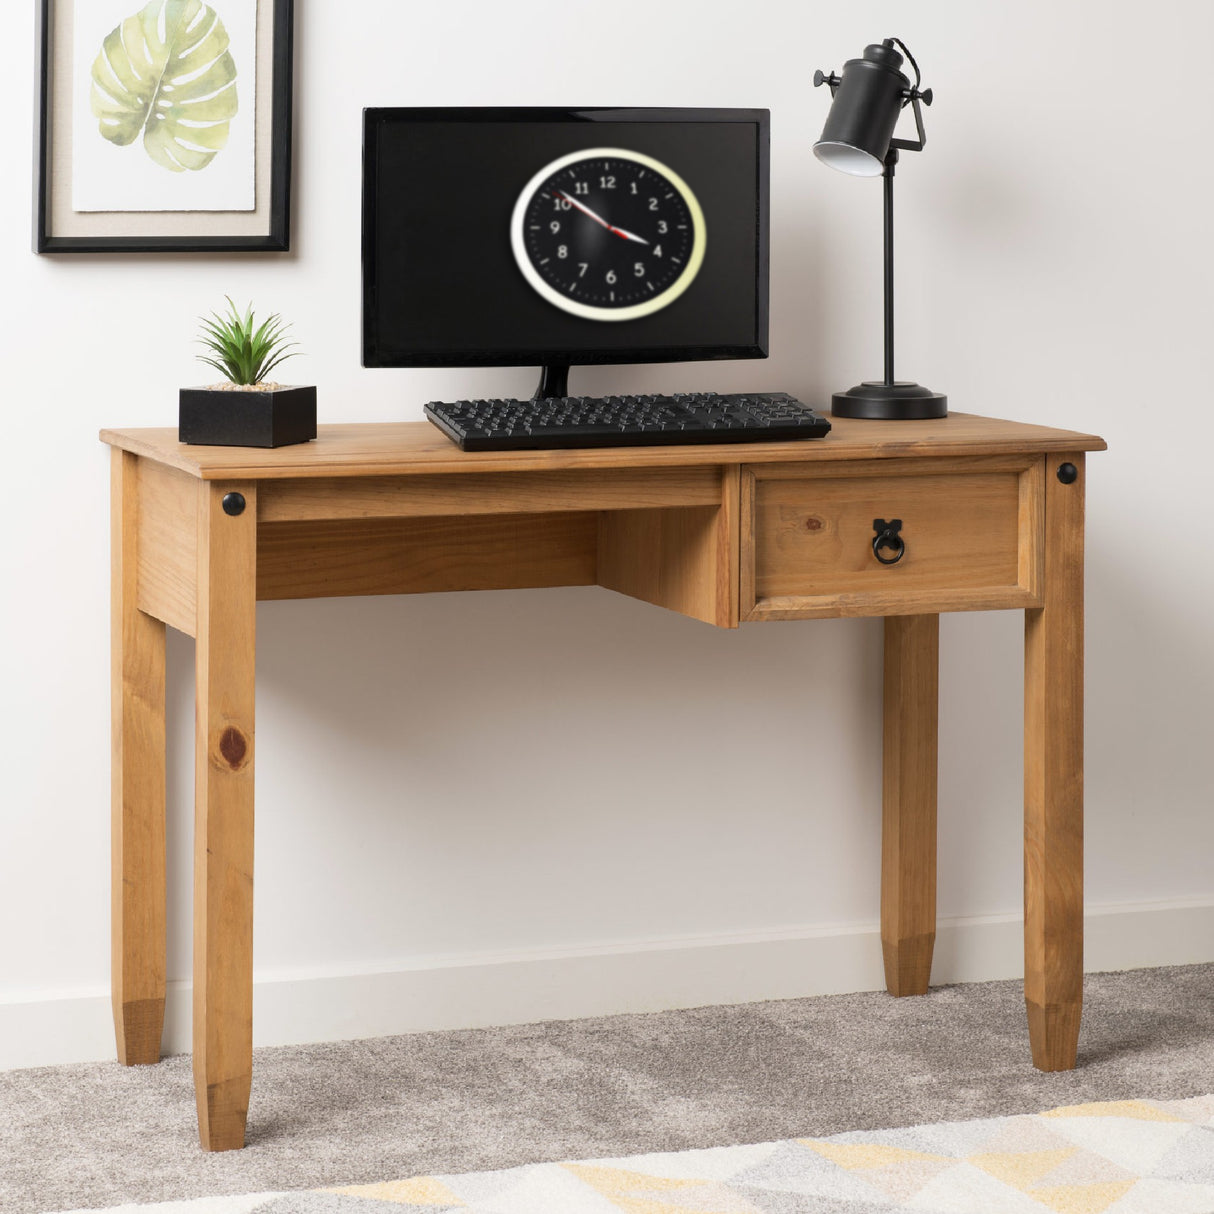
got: 3h51m51s
